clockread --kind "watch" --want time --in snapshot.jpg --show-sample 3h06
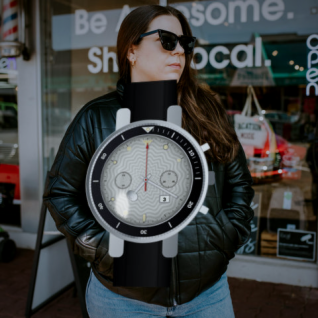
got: 7h20
